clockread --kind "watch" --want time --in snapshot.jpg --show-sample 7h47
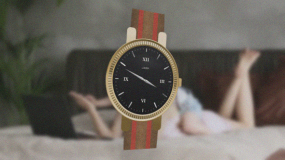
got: 3h49
